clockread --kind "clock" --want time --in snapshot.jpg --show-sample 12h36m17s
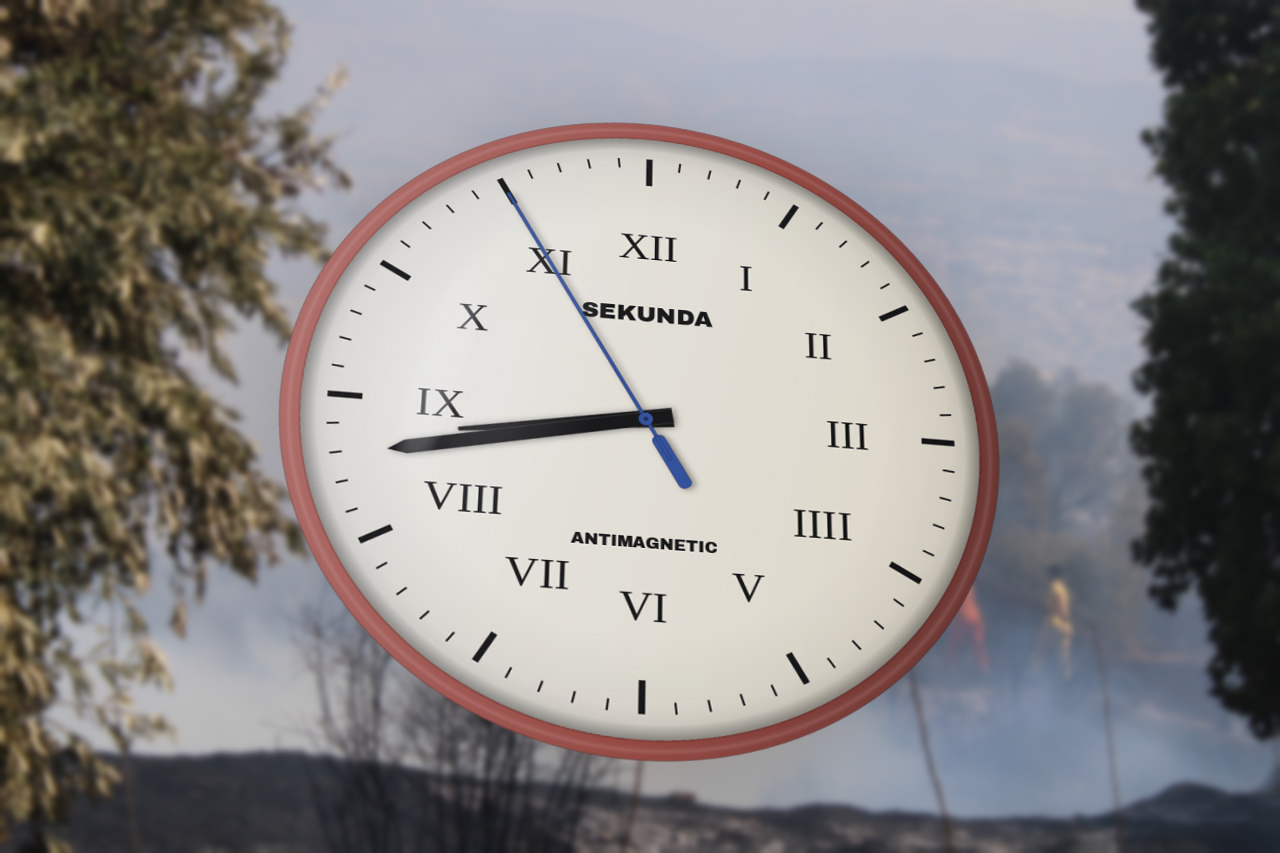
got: 8h42m55s
